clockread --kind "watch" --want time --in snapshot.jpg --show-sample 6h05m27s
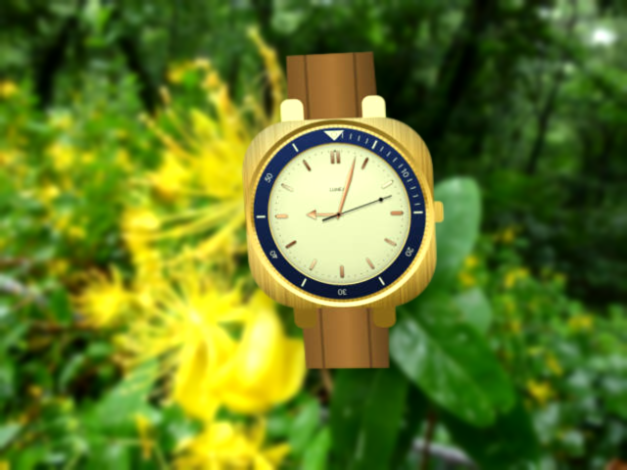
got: 9h03m12s
